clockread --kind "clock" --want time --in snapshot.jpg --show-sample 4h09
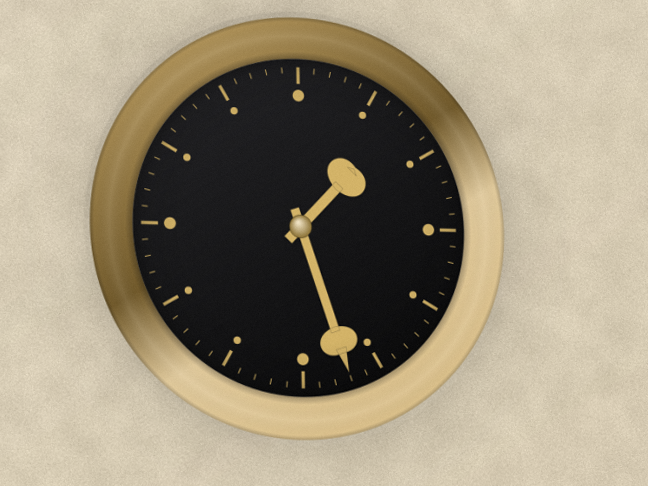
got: 1h27
